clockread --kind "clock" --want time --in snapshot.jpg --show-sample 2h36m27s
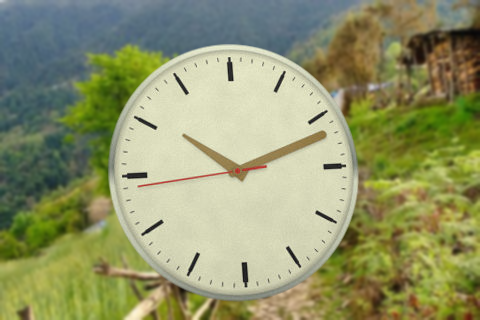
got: 10h11m44s
